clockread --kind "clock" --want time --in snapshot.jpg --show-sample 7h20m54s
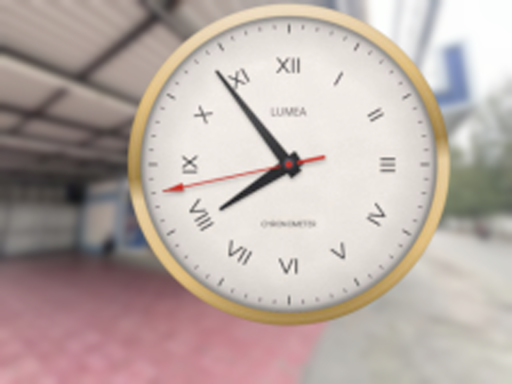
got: 7h53m43s
